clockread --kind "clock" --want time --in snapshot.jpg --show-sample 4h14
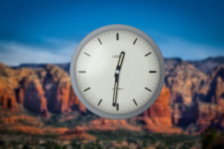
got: 12h31
